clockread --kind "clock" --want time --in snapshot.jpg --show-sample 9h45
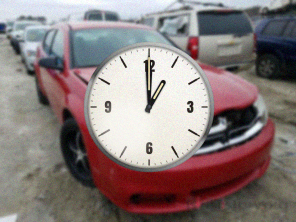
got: 1h00
